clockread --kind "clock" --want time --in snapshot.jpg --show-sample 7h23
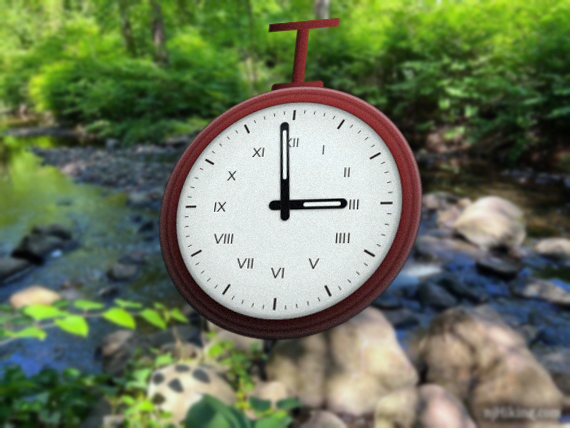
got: 2h59
